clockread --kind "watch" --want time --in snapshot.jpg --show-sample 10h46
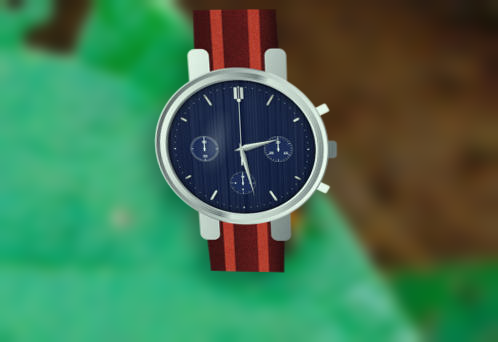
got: 2h28
